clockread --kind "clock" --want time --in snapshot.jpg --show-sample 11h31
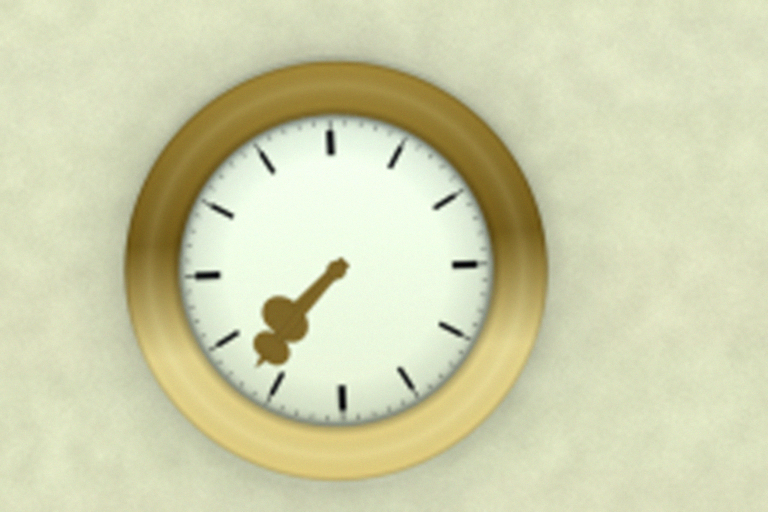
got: 7h37
